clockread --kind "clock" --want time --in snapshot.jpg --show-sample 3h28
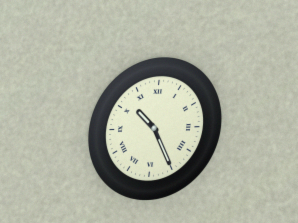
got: 10h25
